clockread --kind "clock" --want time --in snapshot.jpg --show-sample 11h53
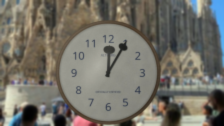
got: 12h05
